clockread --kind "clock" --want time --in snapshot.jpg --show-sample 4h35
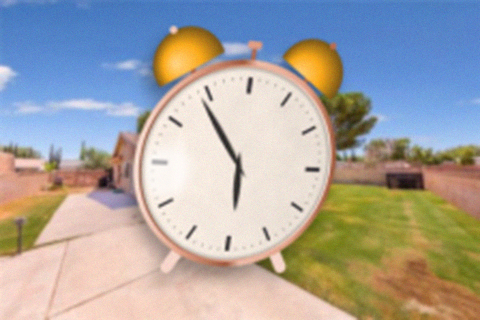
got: 5h54
